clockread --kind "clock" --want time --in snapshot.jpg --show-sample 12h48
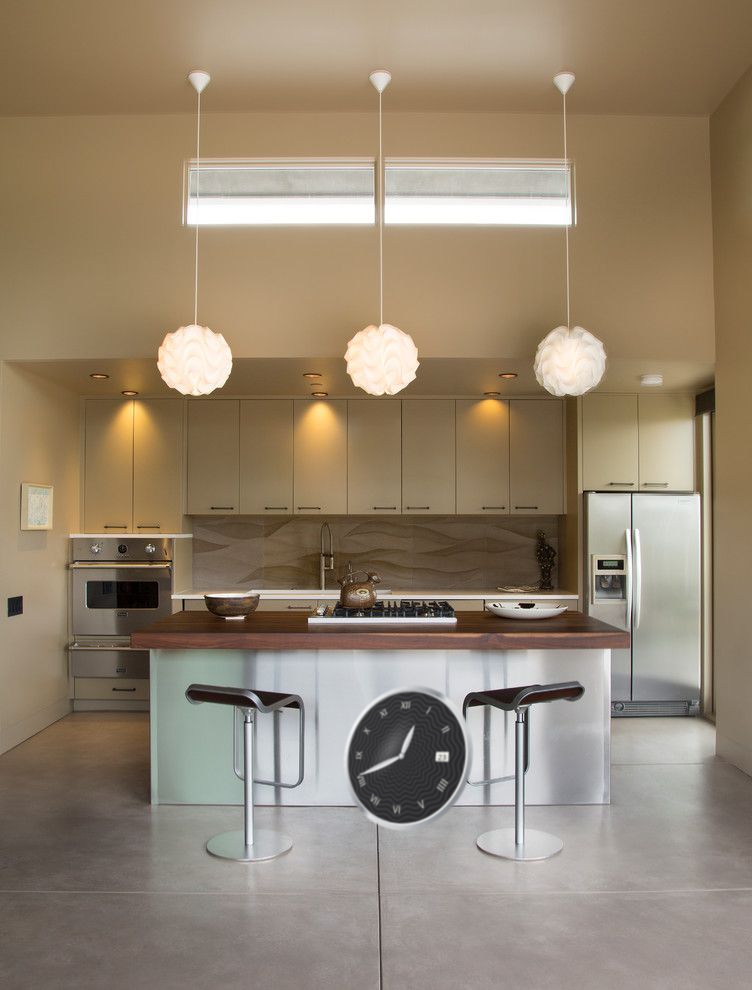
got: 12h41
